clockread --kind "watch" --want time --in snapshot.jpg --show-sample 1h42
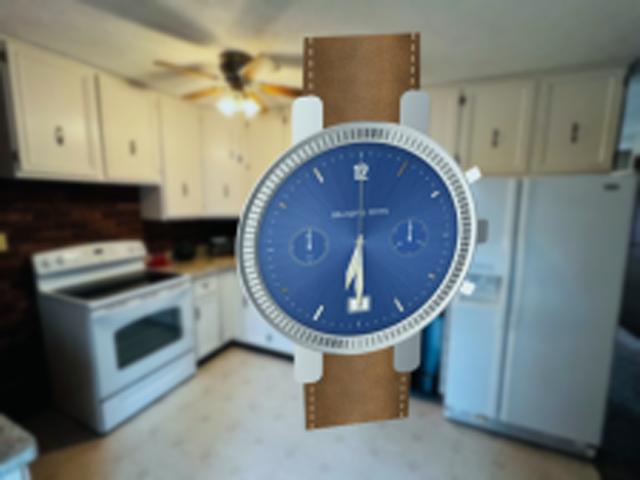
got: 6h30
